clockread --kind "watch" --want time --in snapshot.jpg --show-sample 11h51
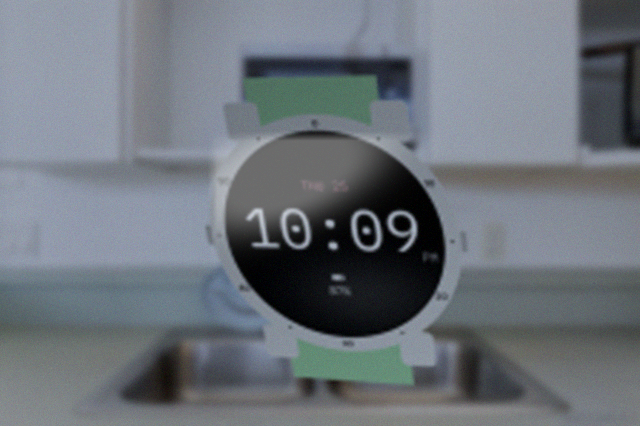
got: 10h09
